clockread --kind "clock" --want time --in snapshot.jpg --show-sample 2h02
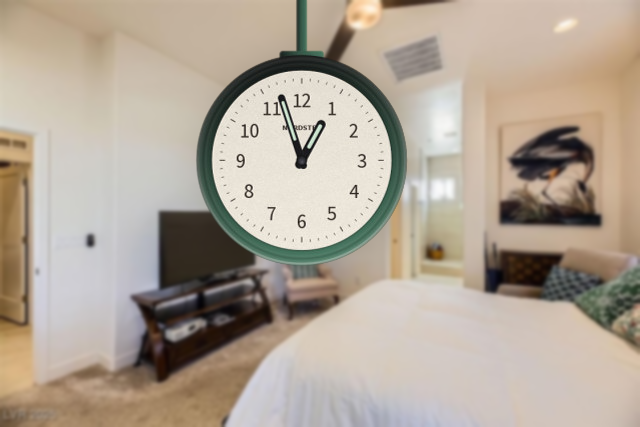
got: 12h57
